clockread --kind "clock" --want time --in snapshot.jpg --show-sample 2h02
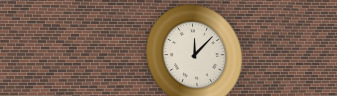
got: 12h08
